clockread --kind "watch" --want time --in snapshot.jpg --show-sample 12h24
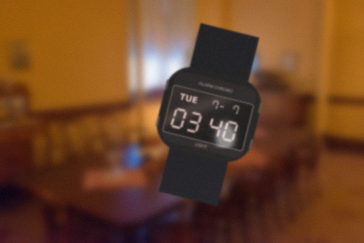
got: 3h40
